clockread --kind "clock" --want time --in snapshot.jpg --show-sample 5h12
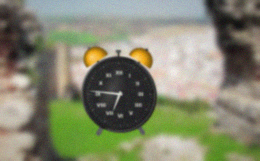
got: 6h46
